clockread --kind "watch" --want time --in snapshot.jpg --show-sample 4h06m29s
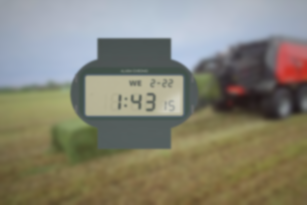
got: 1h43m15s
